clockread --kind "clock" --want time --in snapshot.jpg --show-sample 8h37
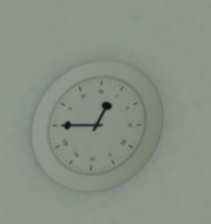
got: 12h45
